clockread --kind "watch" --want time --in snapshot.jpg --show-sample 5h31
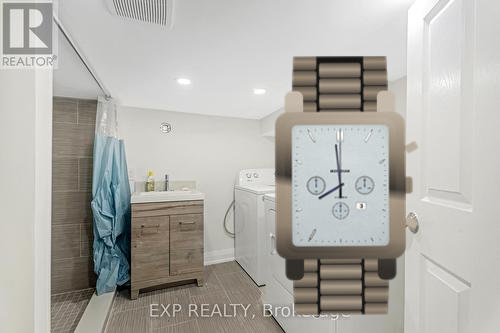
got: 7h59
